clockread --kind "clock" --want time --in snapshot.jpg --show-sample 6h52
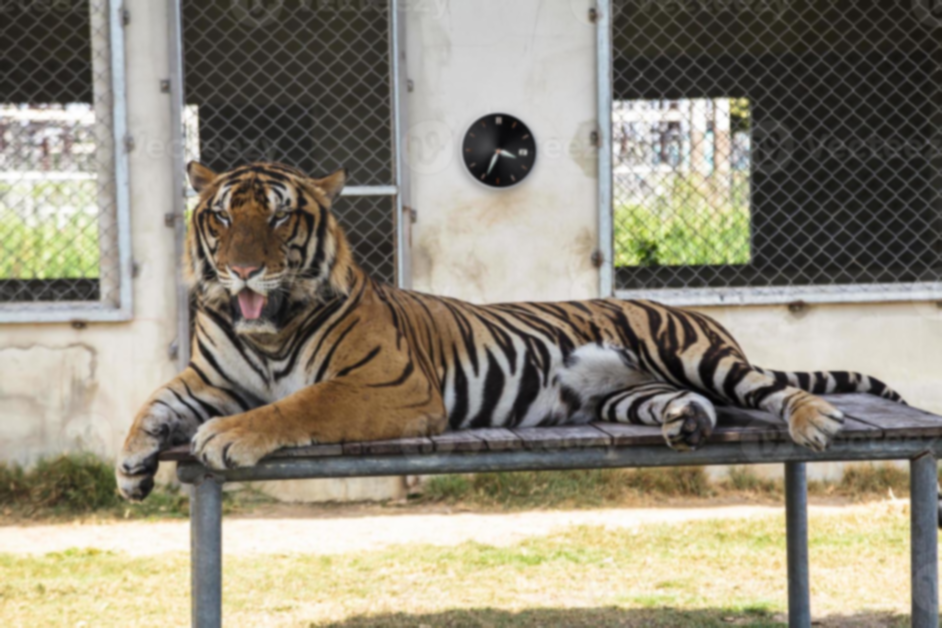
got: 3h34
